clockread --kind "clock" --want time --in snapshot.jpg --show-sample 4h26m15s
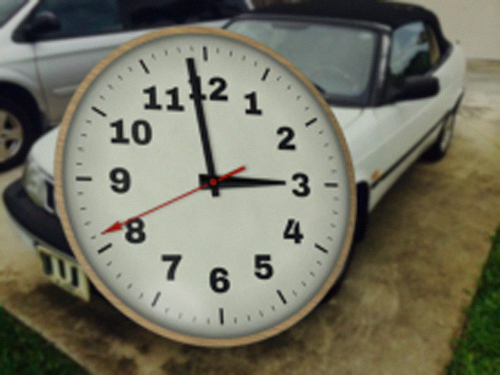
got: 2h58m41s
